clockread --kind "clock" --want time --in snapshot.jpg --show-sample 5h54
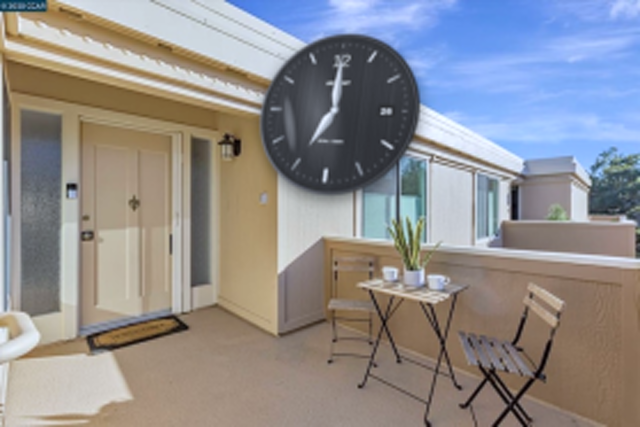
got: 7h00
